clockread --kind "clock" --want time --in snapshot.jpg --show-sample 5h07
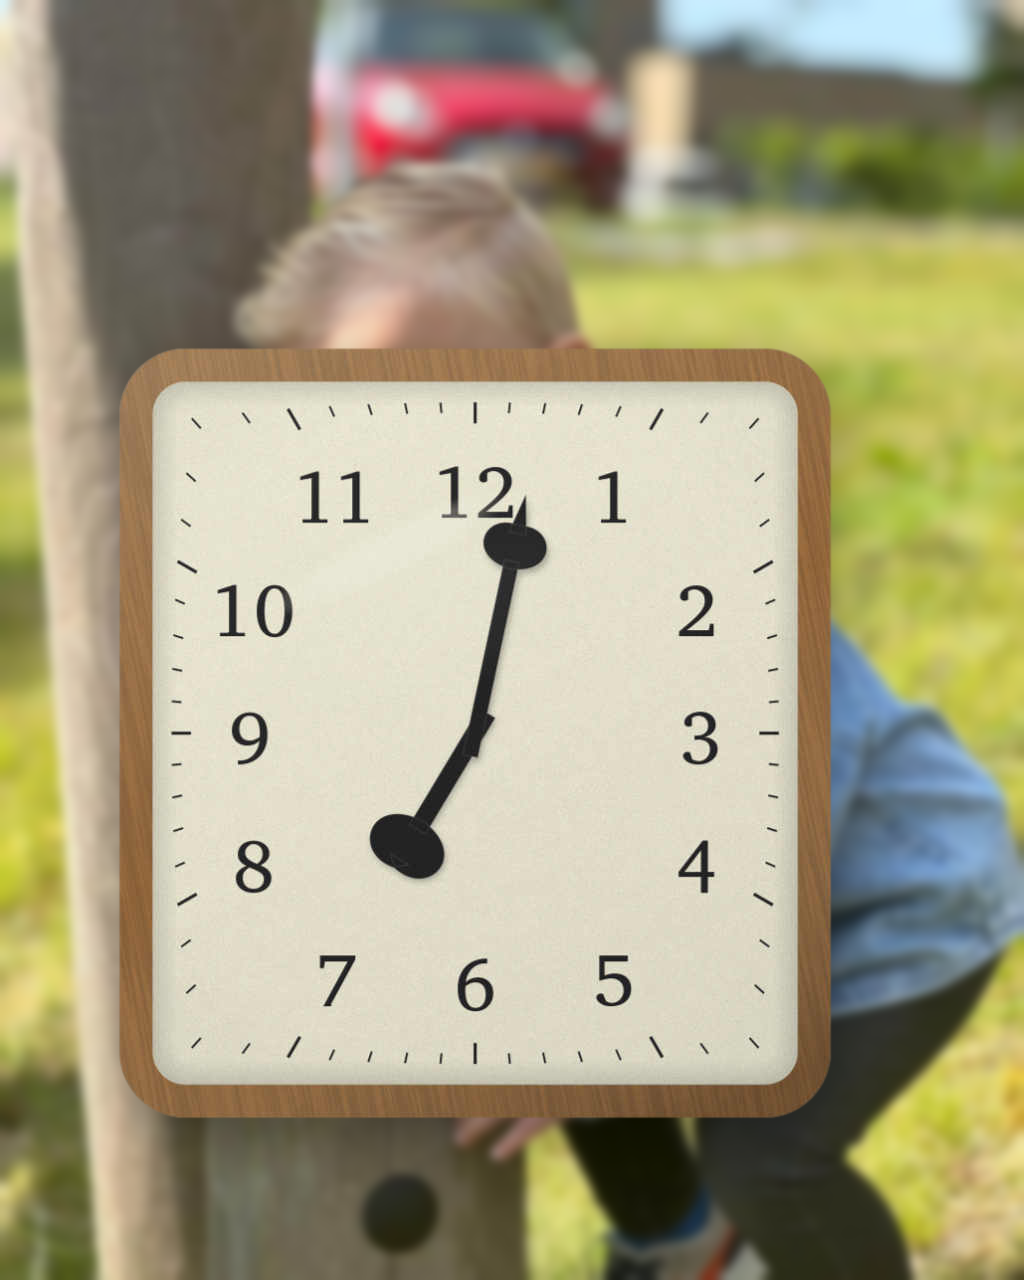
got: 7h02
